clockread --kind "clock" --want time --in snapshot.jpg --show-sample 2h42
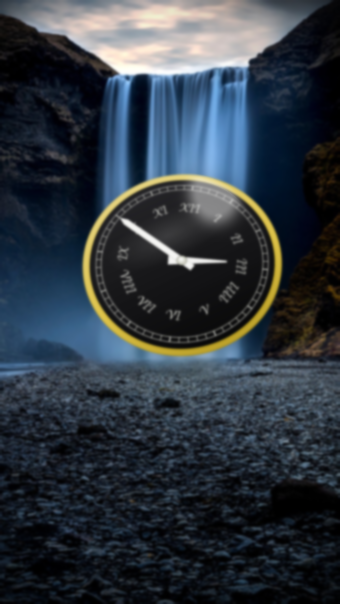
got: 2h50
